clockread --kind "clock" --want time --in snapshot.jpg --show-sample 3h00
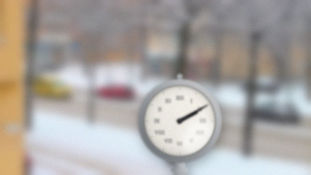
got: 2h10
